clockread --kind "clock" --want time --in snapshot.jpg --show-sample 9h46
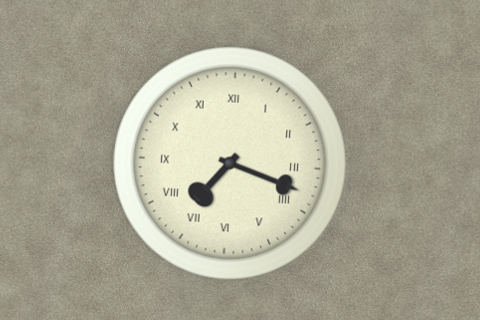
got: 7h18
